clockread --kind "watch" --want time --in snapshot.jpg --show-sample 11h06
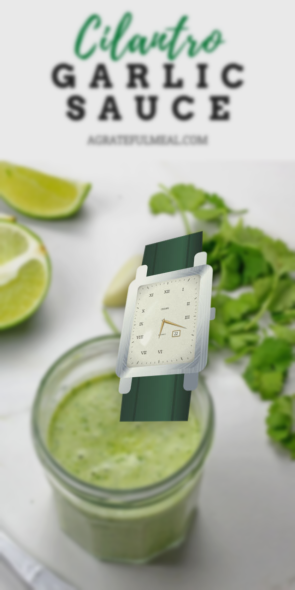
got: 6h19
